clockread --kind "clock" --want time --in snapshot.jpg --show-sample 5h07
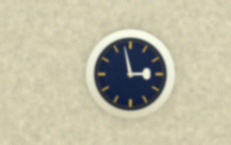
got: 2h58
